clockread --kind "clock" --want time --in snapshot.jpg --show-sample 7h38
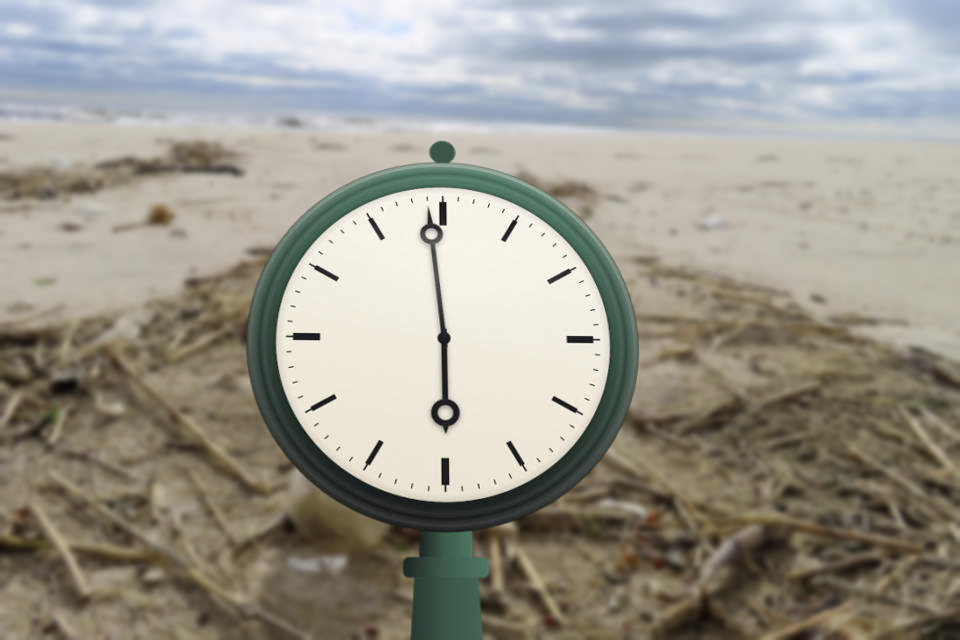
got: 5h59
